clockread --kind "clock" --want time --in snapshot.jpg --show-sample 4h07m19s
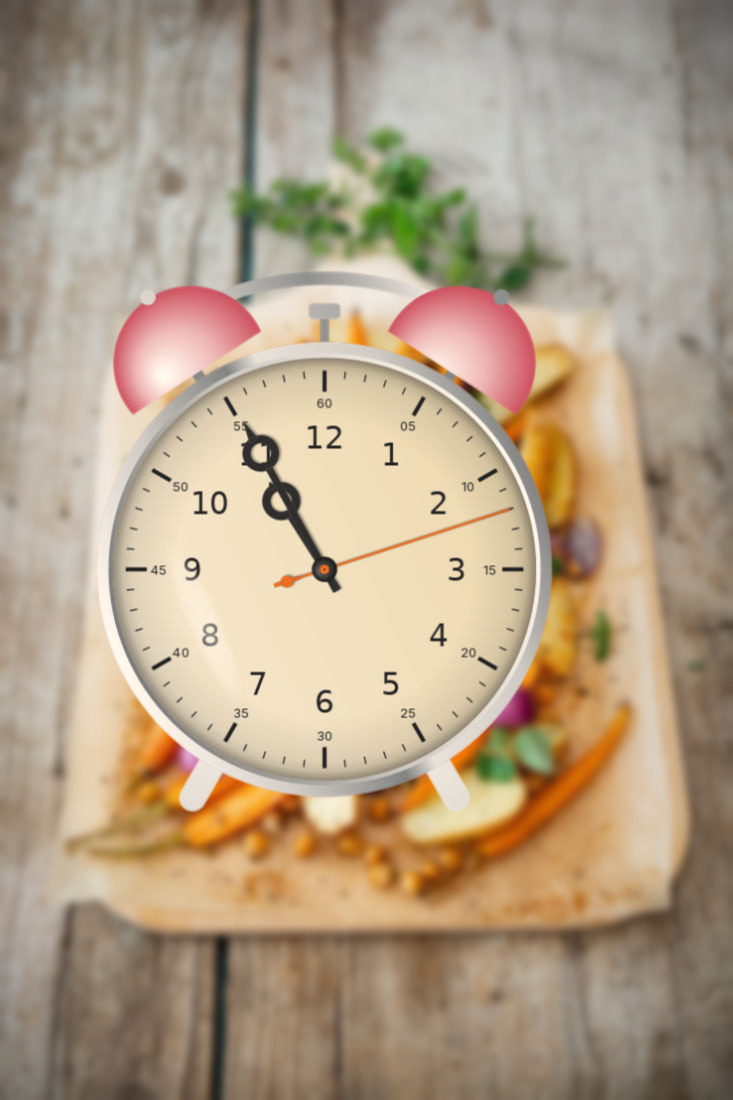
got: 10h55m12s
